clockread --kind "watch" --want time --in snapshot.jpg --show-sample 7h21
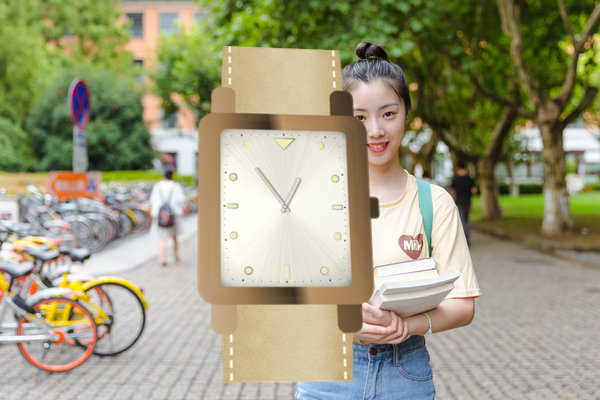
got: 12h54
